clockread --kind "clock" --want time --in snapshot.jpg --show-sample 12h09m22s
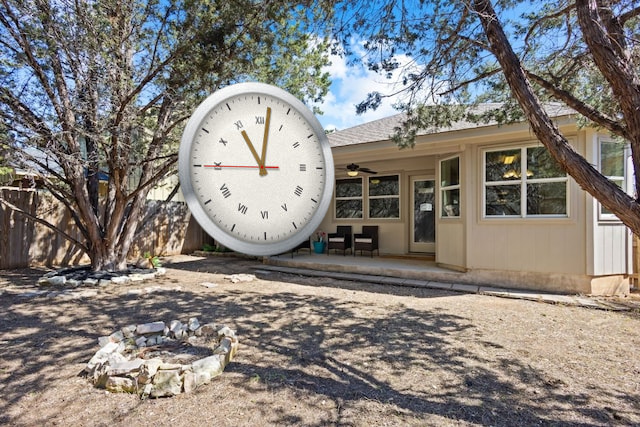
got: 11h01m45s
